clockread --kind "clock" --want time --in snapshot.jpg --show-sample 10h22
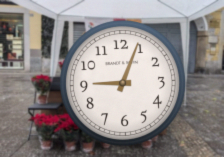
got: 9h04
